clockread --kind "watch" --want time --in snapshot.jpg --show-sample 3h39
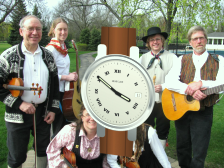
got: 3h51
